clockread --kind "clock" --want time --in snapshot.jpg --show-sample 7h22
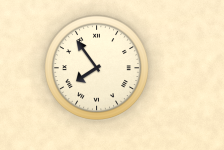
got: 7h54
